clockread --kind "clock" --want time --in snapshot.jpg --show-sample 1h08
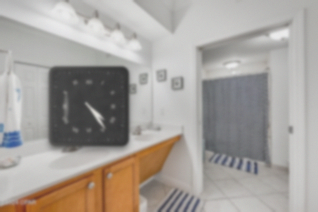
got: 4h24
